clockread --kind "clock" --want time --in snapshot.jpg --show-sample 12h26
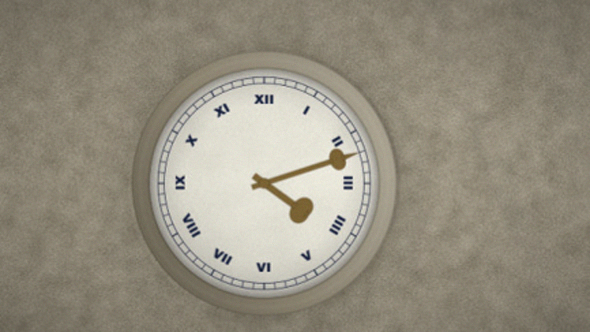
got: 4h12
